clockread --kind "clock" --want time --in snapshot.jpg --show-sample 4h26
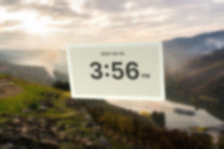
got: 3h56
